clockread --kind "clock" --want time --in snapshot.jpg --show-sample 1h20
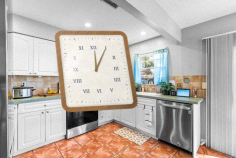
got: 12h05
